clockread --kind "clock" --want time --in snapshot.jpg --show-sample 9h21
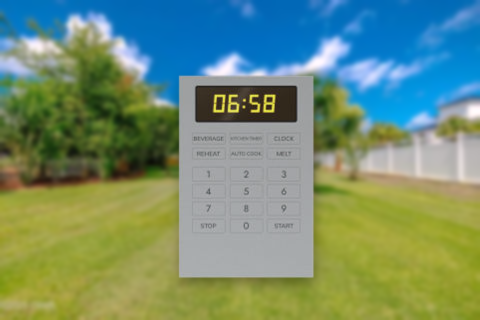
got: 6h58
